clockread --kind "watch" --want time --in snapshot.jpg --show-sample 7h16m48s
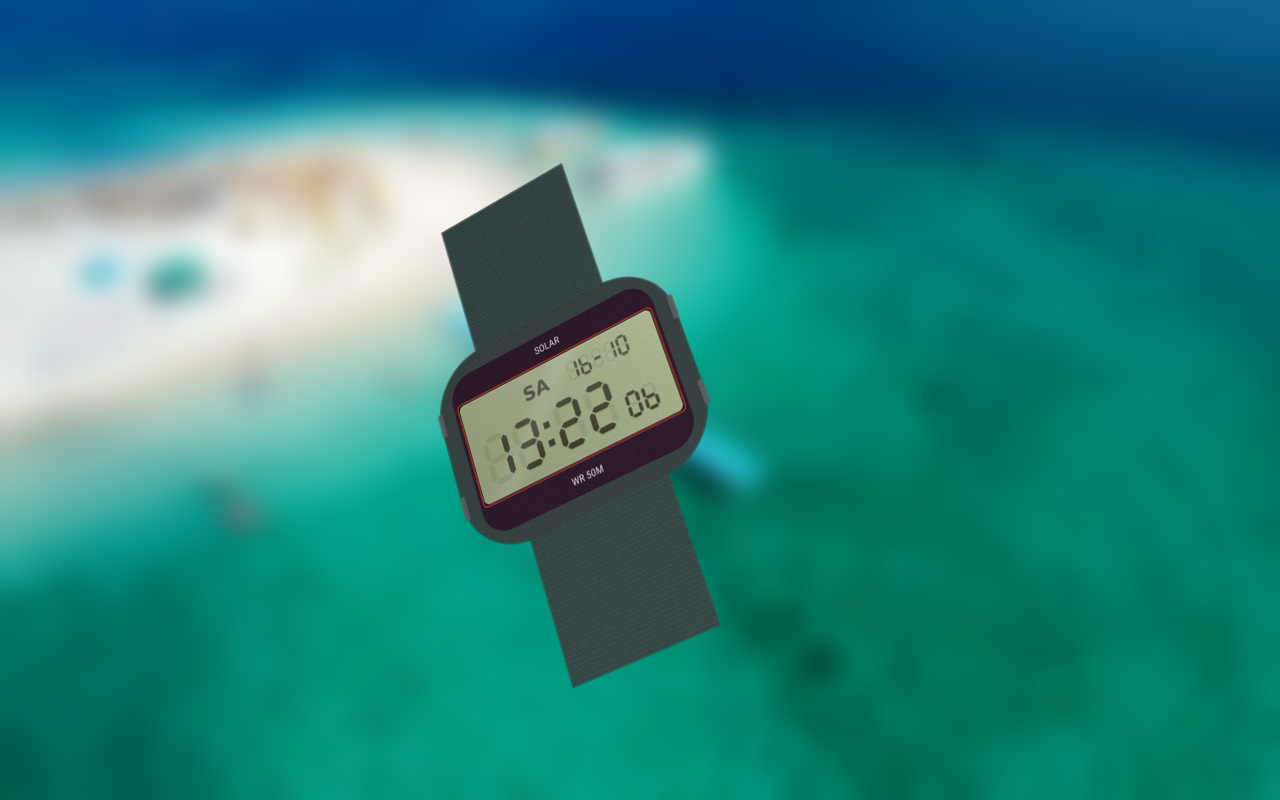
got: 13h22m06s
